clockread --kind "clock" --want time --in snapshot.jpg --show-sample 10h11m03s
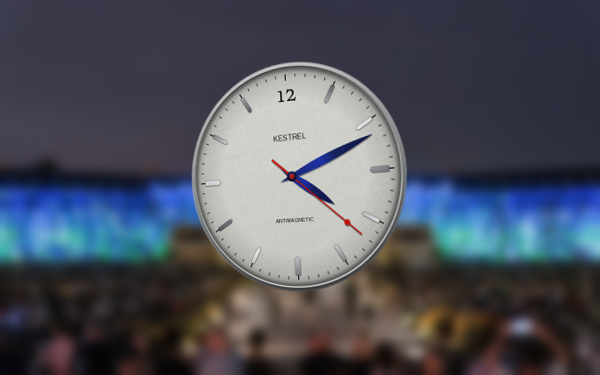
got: 4h11m22s
